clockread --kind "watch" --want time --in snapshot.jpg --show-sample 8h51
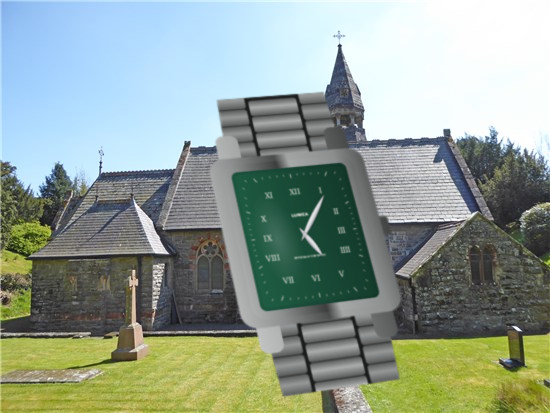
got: 5h06
